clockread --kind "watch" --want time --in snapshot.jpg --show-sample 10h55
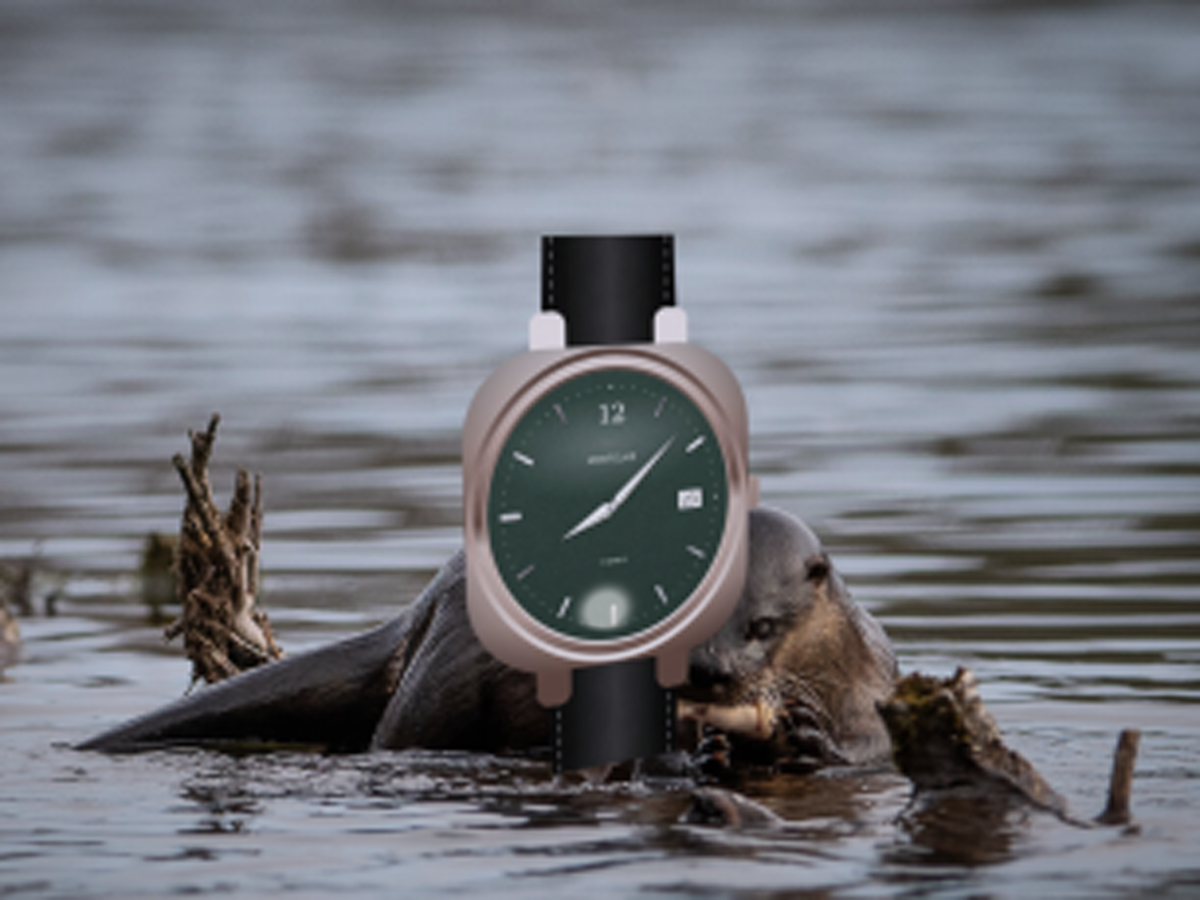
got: 8h08
